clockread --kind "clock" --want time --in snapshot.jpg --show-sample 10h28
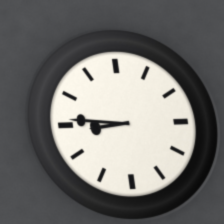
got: 8h46
